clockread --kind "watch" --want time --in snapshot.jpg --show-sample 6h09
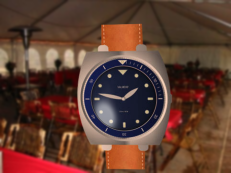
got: 1h47
